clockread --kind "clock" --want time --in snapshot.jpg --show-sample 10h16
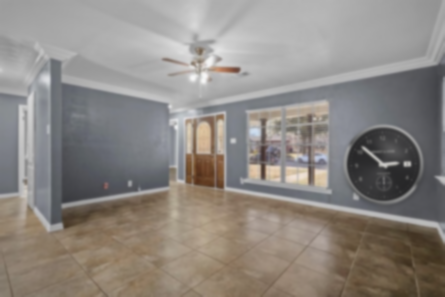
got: 2h52
